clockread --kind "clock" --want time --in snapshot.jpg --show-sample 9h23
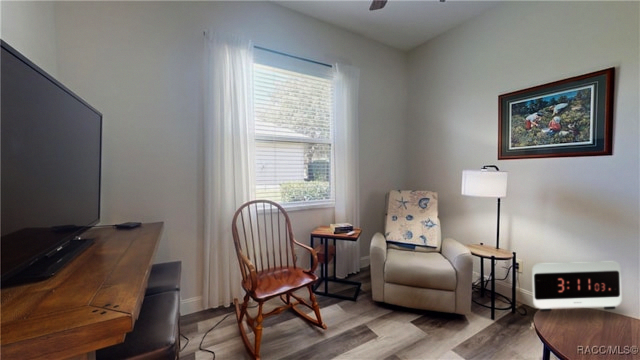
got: 3h11
